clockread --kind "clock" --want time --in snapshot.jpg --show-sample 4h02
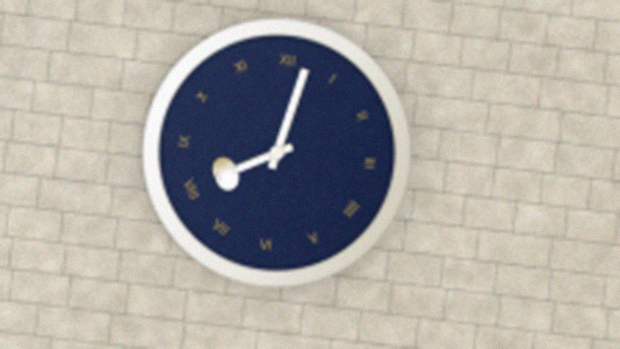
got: 8h02
